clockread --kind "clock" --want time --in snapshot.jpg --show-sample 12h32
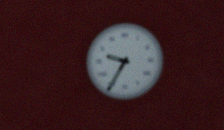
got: 9h35
